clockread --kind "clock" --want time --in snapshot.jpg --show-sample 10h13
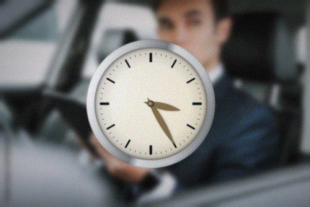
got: 3h25
